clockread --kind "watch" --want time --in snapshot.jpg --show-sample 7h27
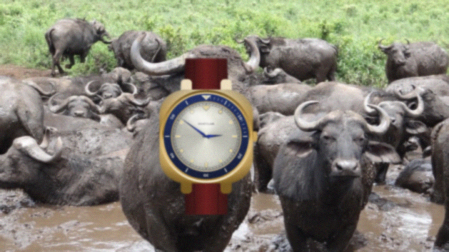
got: 2h51
